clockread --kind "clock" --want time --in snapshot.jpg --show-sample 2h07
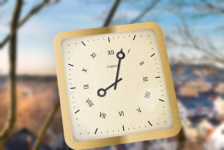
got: 8h03
